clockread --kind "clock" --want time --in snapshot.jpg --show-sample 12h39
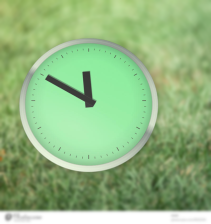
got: 11h50
